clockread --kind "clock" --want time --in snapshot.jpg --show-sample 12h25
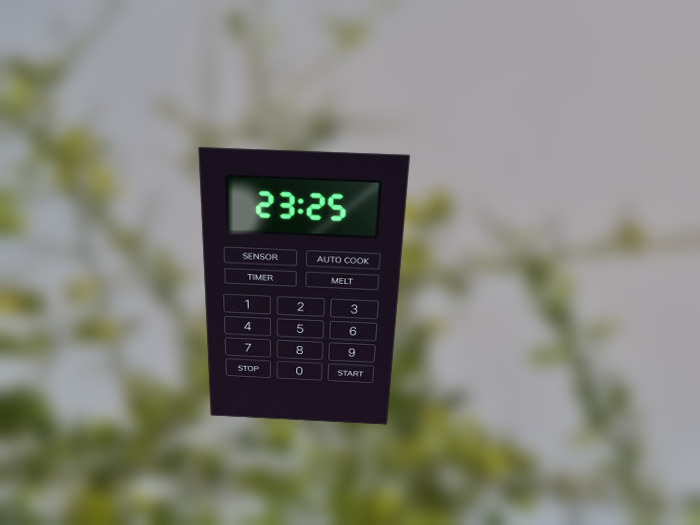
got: 23h25
